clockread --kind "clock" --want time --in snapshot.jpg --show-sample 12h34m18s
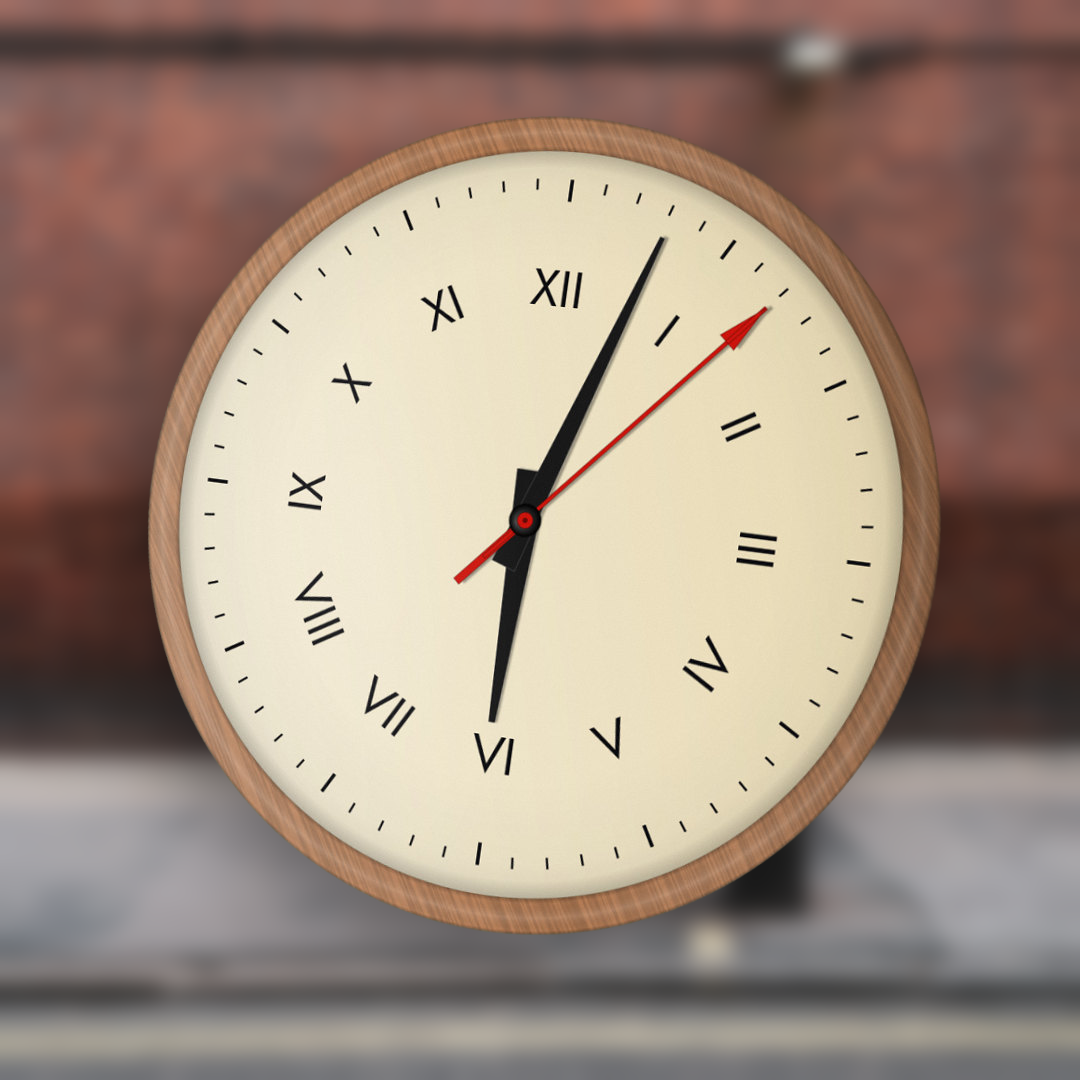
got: 6h03m07s
